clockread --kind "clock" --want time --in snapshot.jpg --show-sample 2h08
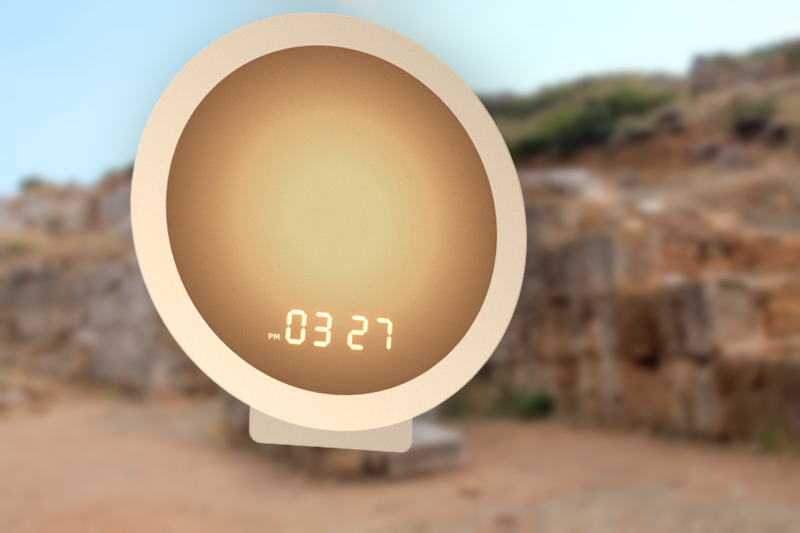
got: 3h27
